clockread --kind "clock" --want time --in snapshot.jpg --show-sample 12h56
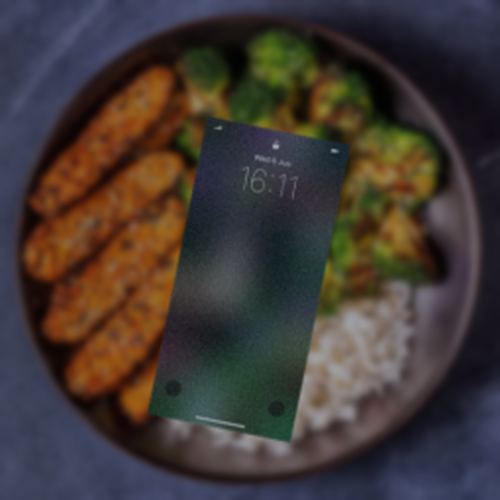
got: 16h11
